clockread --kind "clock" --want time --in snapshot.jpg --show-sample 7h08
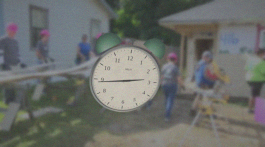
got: 2h44
